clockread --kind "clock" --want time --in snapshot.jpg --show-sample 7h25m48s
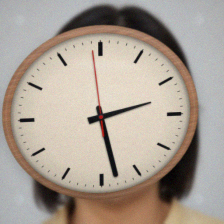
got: 2h27m59s
